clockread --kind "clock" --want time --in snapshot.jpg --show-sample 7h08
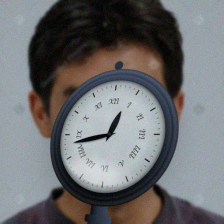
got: 12h43
